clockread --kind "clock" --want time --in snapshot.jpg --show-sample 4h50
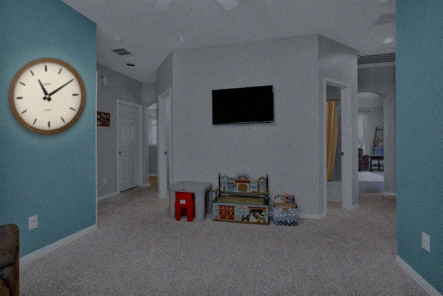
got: 11h10
